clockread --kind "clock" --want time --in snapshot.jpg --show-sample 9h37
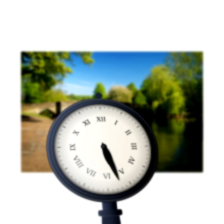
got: 5h27
